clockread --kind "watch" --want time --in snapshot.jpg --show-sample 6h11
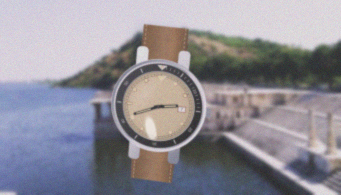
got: 2h41
